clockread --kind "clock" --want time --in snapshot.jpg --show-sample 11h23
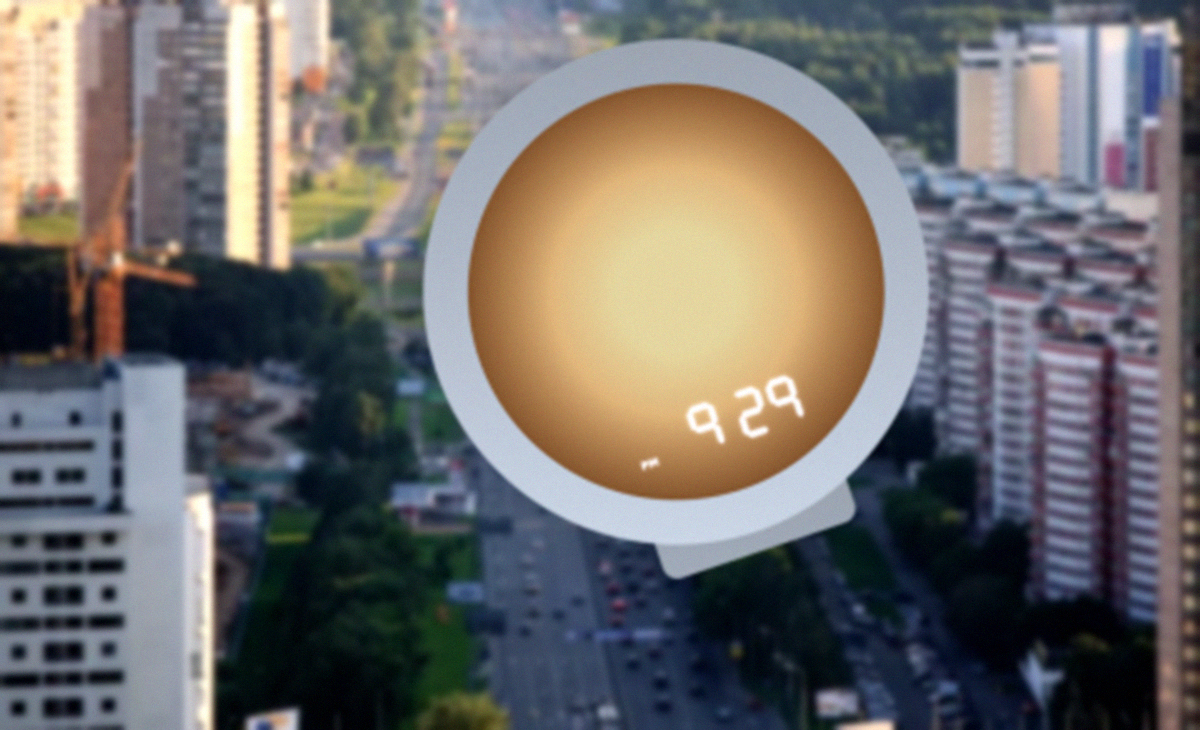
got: 9h29
